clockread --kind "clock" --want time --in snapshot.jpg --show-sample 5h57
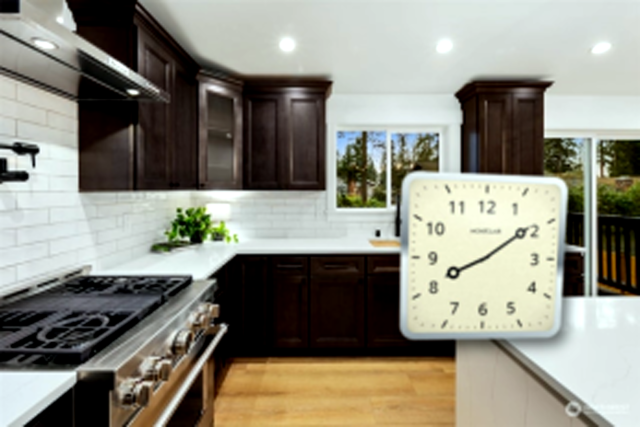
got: 8h09
